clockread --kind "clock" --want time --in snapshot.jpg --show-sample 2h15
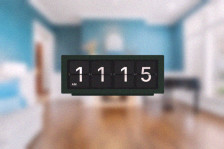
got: 11h15
